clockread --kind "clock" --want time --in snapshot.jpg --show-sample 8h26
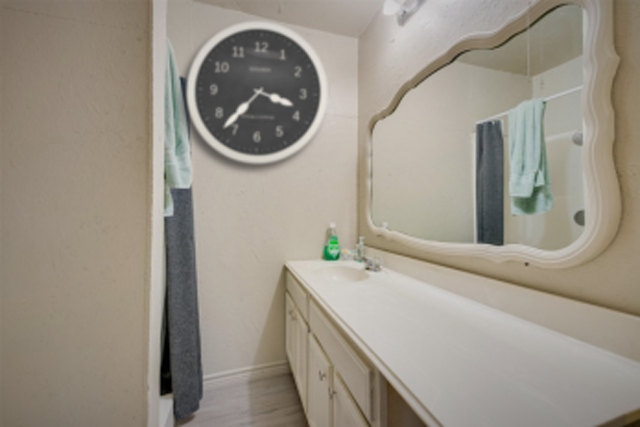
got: 3h37
